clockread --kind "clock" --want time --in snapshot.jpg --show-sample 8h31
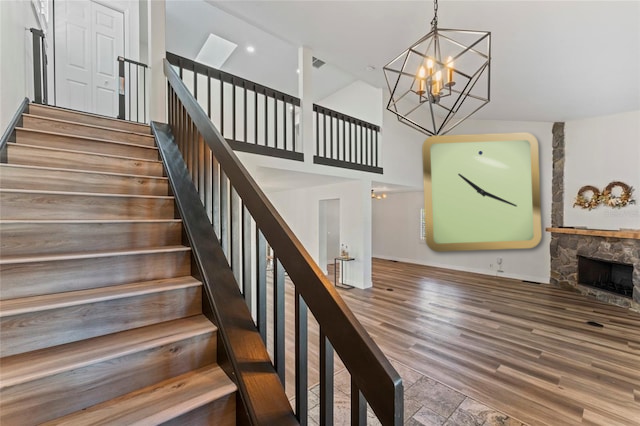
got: 10h19
